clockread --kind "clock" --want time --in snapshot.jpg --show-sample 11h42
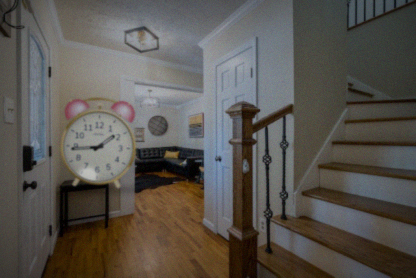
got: 1h44
